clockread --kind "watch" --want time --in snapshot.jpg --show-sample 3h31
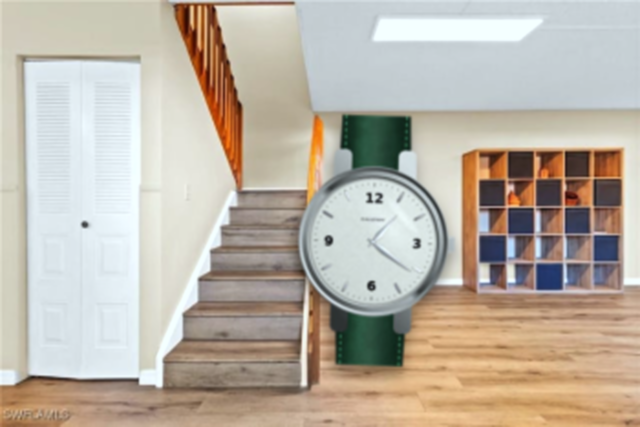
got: 1h21
